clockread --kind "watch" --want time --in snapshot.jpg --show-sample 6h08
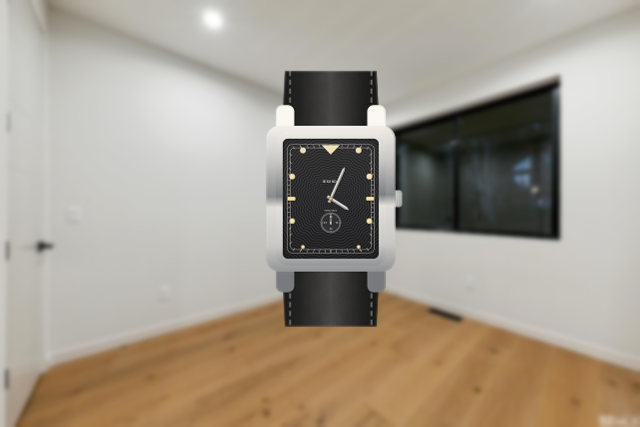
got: 4h04
